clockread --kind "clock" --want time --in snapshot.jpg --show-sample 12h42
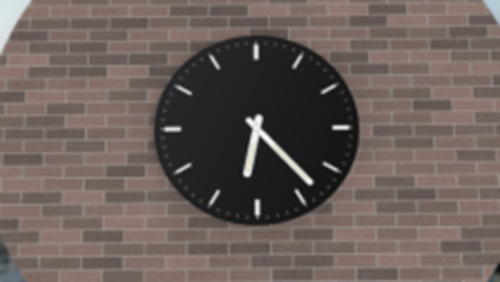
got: 6h23
